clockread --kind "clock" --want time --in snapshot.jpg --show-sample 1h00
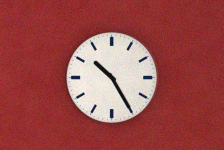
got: 10h25
